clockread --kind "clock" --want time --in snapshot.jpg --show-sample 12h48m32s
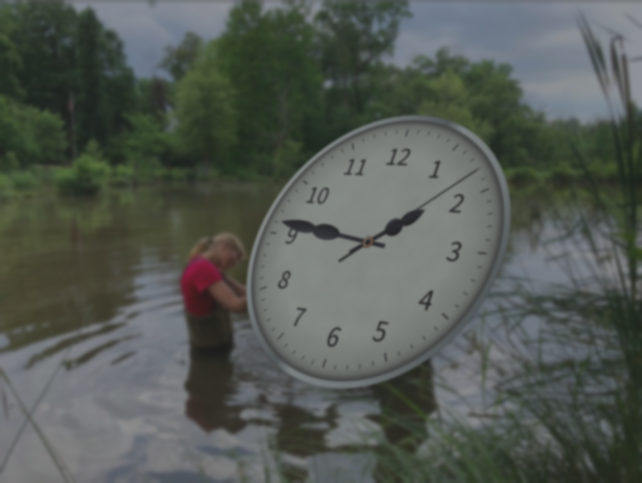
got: 1h46m08s
